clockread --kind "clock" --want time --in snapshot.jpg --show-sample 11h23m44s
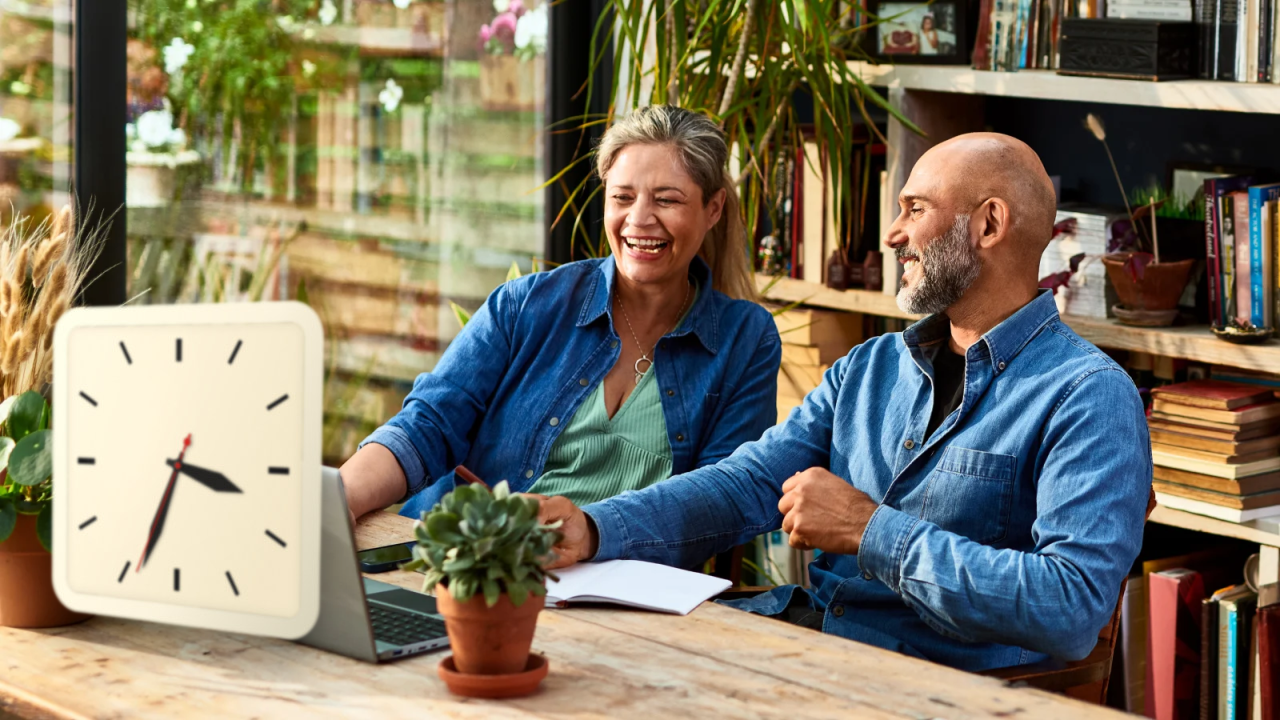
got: 3h33m34s
